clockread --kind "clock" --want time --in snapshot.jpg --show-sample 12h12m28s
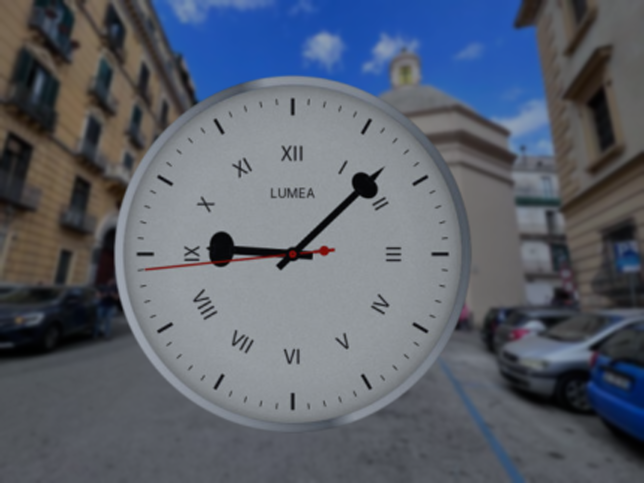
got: 9h07m44s
